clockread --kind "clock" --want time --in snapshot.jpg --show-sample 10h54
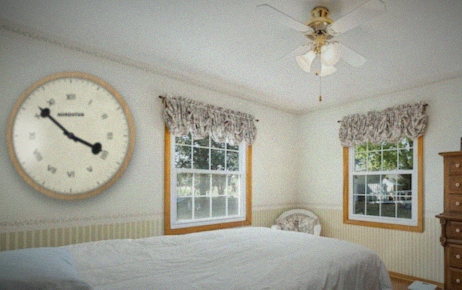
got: 3h52
